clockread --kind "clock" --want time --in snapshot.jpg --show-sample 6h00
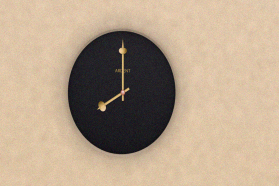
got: 8h00
